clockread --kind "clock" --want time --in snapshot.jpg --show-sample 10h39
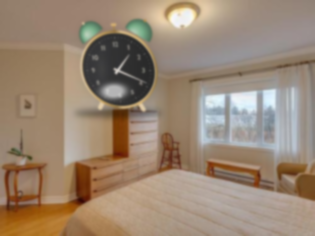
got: 1h19
